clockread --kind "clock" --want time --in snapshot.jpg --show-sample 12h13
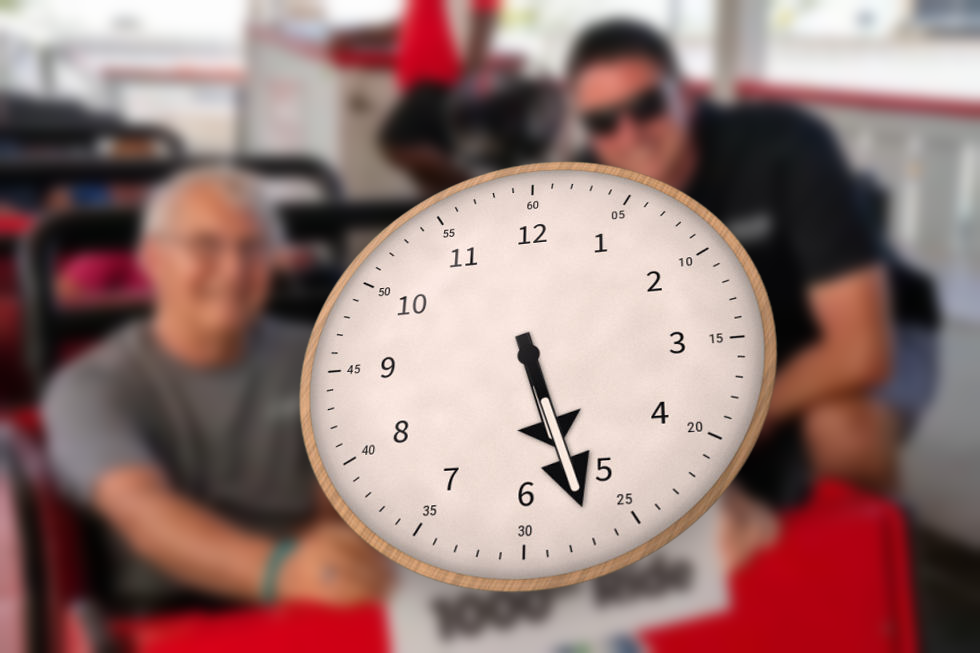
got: 5h27
